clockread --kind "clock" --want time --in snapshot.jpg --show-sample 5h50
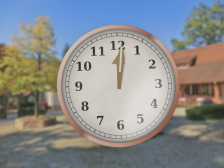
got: 12h01
